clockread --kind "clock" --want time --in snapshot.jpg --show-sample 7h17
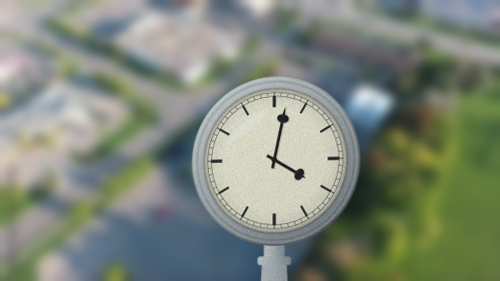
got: 4h02
